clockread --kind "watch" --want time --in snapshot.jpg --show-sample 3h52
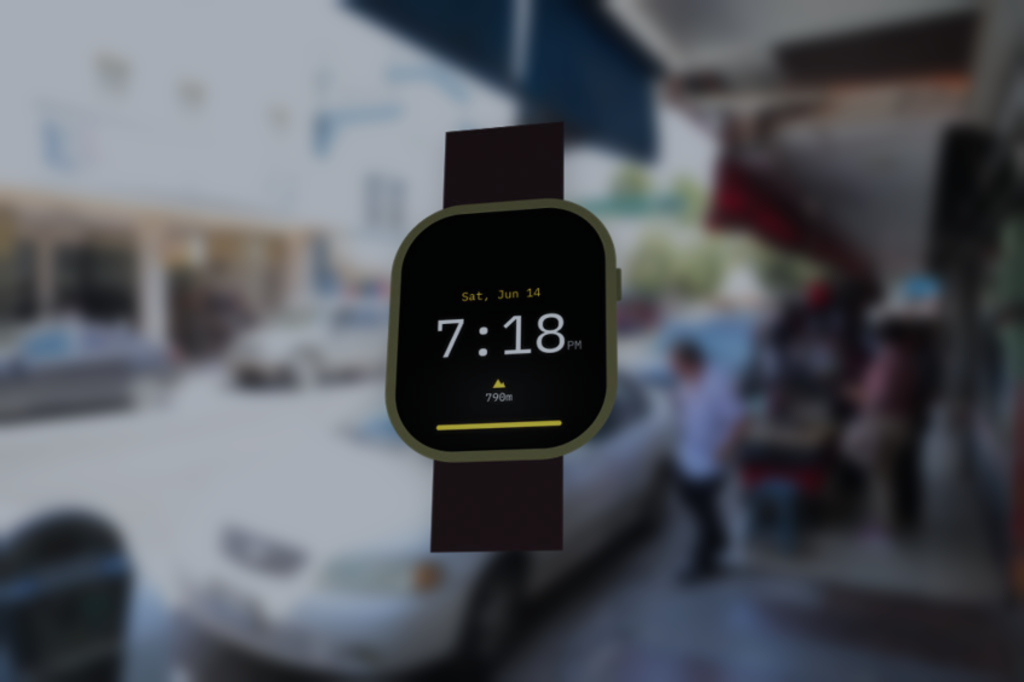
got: 7h18
